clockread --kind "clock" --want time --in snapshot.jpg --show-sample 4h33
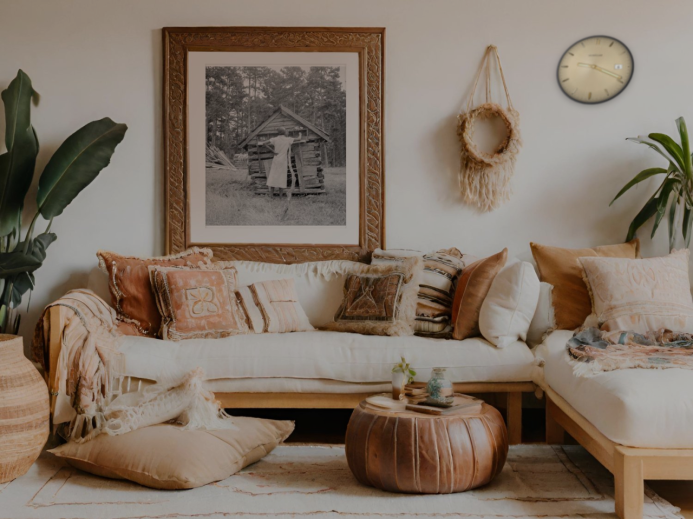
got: 9h19
